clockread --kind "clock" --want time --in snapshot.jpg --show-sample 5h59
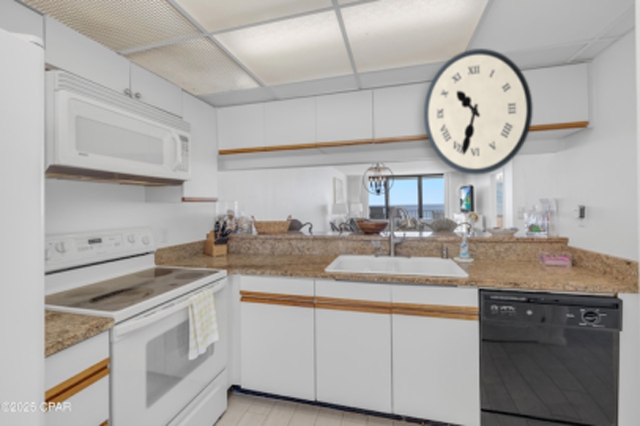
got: 10h33
